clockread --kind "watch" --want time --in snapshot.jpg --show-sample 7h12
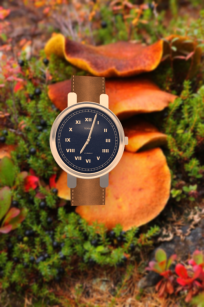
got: 7h03
